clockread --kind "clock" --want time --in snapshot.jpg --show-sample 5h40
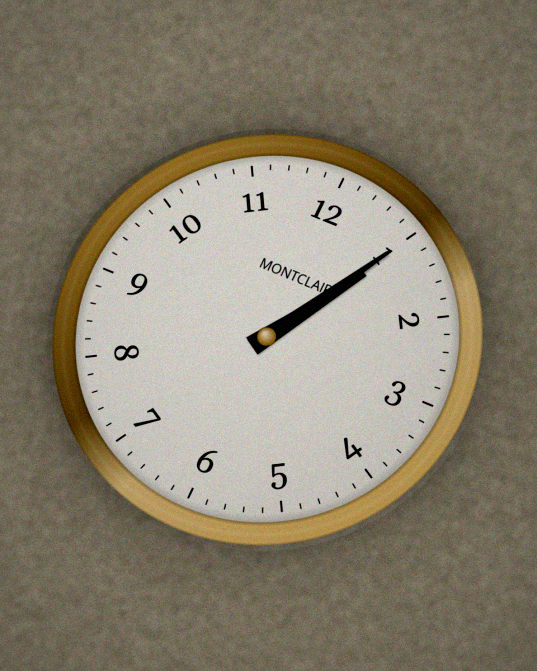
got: 1h05
